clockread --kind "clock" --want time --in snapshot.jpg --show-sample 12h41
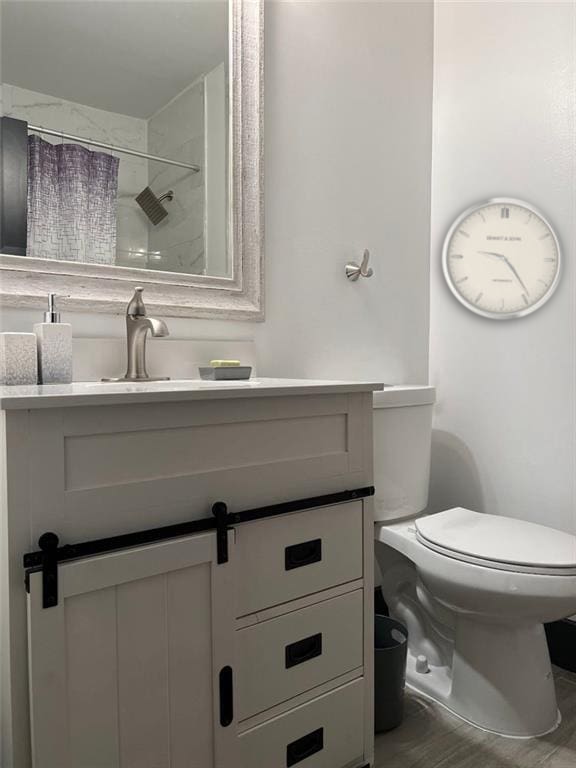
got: 9h24
